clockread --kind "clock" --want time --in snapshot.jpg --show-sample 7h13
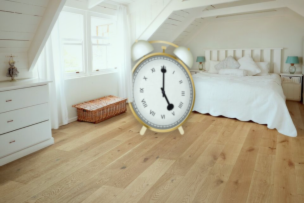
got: 5h00
